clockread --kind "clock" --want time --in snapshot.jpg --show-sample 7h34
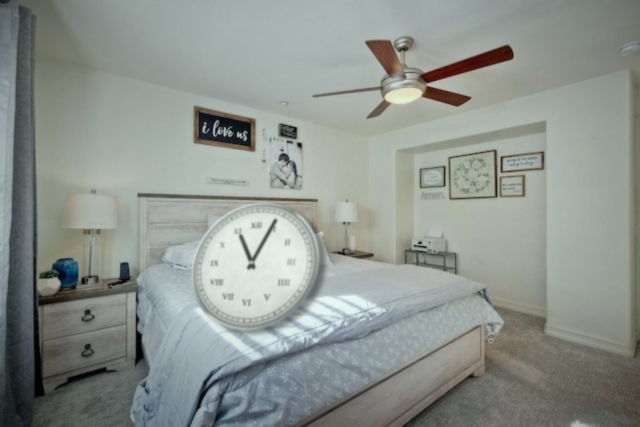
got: 11h04
